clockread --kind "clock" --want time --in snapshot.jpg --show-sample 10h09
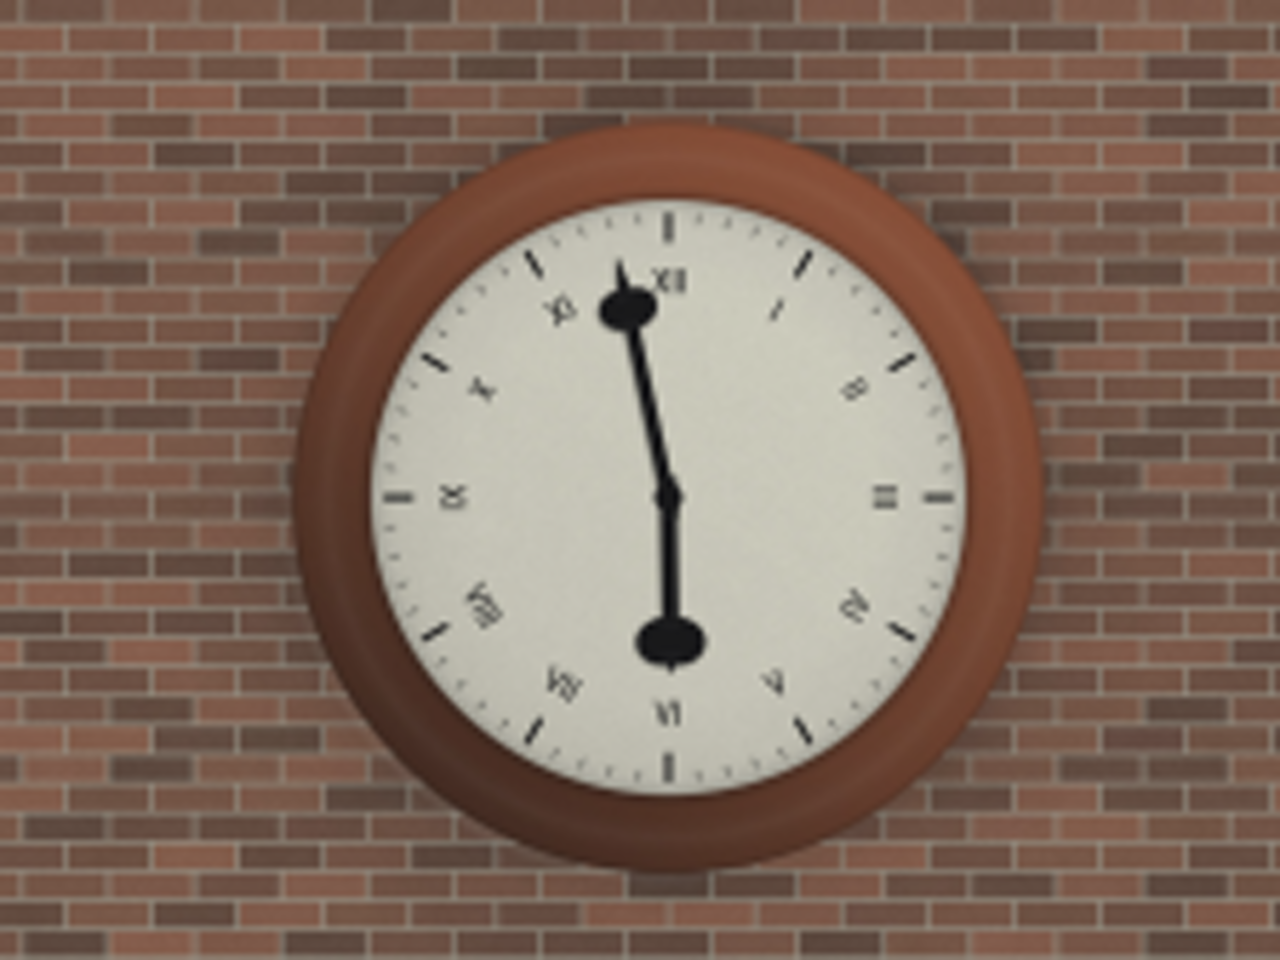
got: 5h58
